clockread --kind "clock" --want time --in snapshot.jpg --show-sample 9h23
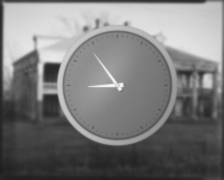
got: 8h54
